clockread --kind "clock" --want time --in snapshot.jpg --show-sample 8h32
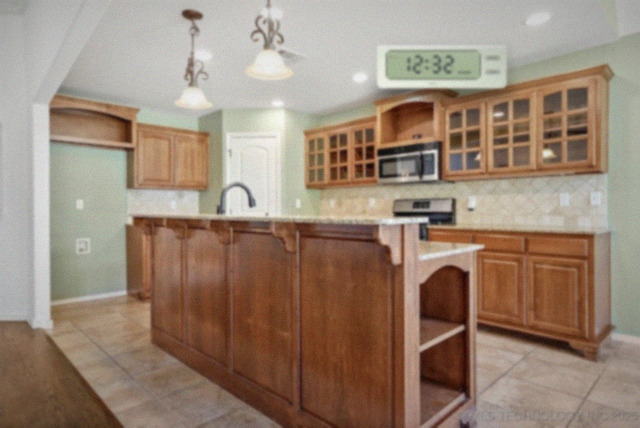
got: 12h32
